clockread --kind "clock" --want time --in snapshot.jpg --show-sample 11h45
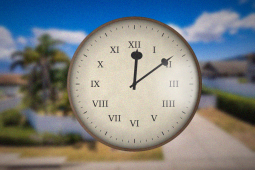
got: 12h09
